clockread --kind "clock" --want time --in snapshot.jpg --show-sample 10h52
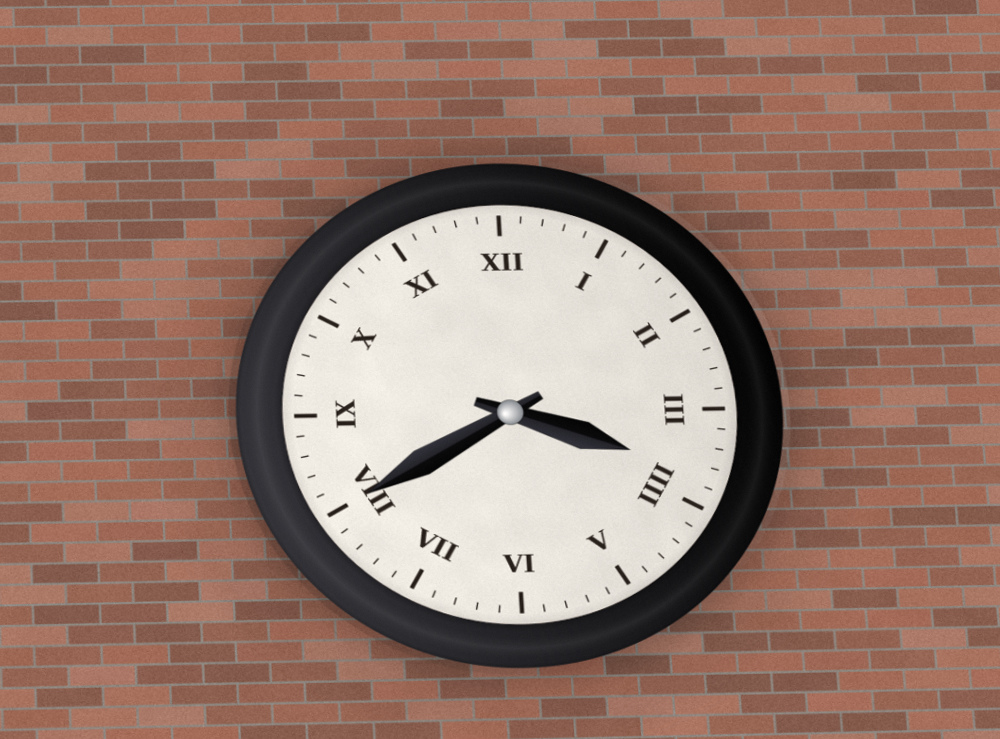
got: 3h40
